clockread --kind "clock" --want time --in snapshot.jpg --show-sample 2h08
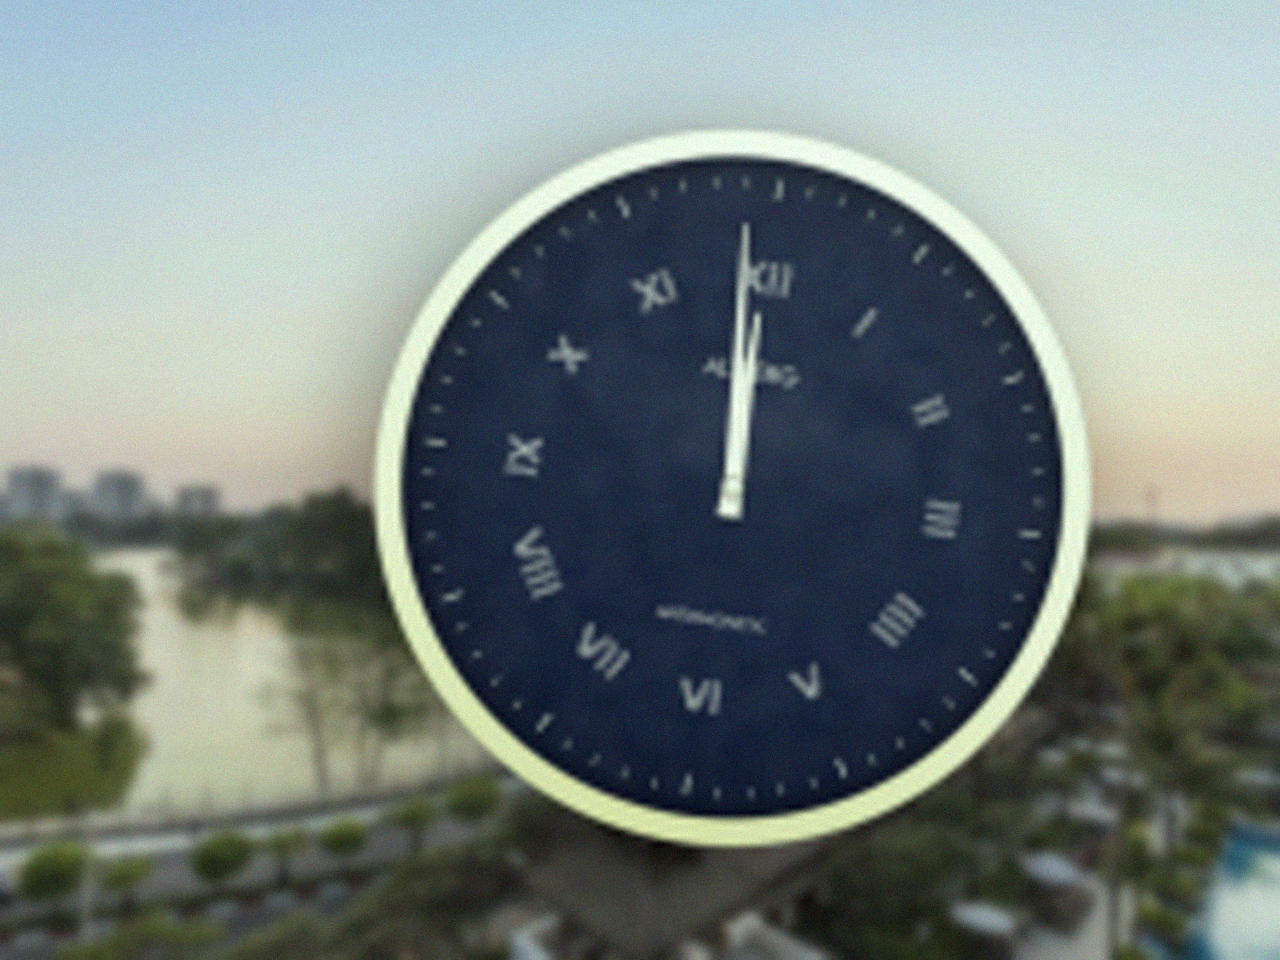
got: 11h59
